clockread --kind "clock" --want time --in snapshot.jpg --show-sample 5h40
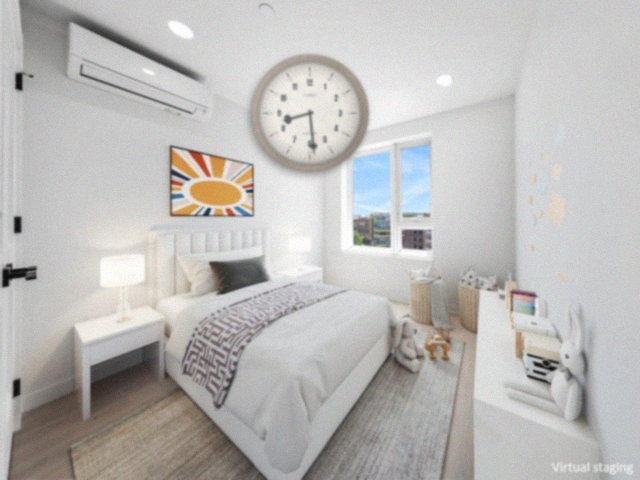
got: 8h29
